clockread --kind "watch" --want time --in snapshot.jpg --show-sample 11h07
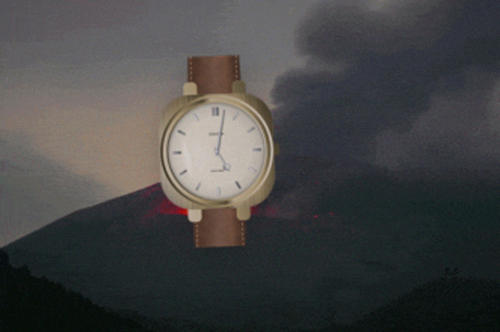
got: 5h02
